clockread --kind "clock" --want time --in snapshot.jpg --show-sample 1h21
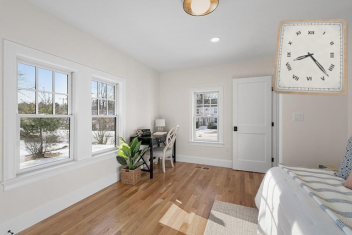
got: 8h23
